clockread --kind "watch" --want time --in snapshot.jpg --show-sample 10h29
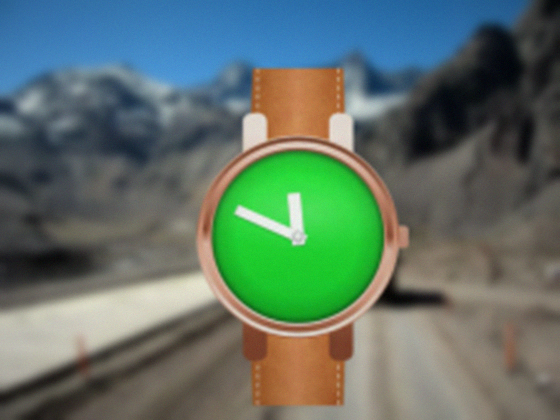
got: 11h49
